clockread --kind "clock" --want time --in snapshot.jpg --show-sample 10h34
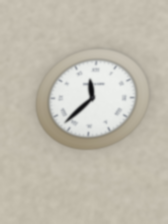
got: 11h37
